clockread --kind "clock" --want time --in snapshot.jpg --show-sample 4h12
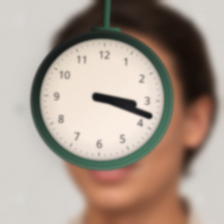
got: 3h18
